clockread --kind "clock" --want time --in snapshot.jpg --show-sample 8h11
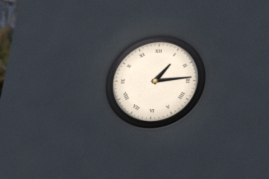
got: 1h14
